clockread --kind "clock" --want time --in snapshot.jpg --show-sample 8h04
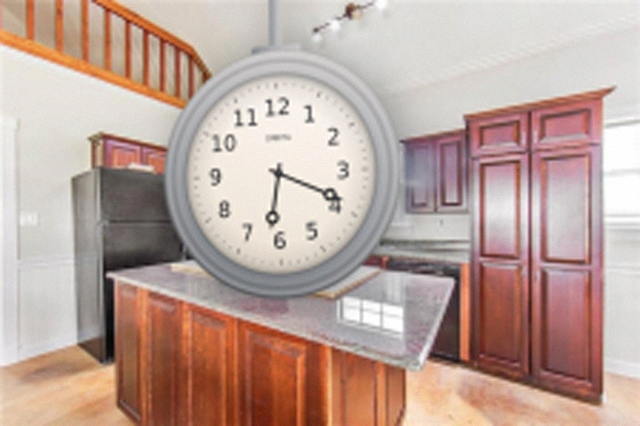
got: 6h19
